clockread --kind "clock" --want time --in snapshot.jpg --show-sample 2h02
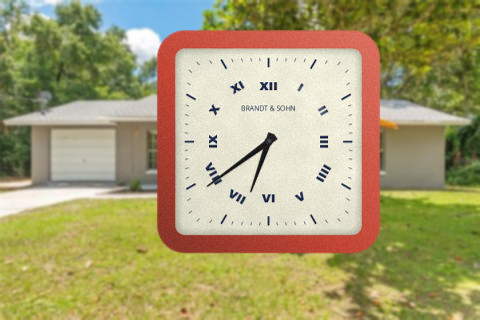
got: 6h39
